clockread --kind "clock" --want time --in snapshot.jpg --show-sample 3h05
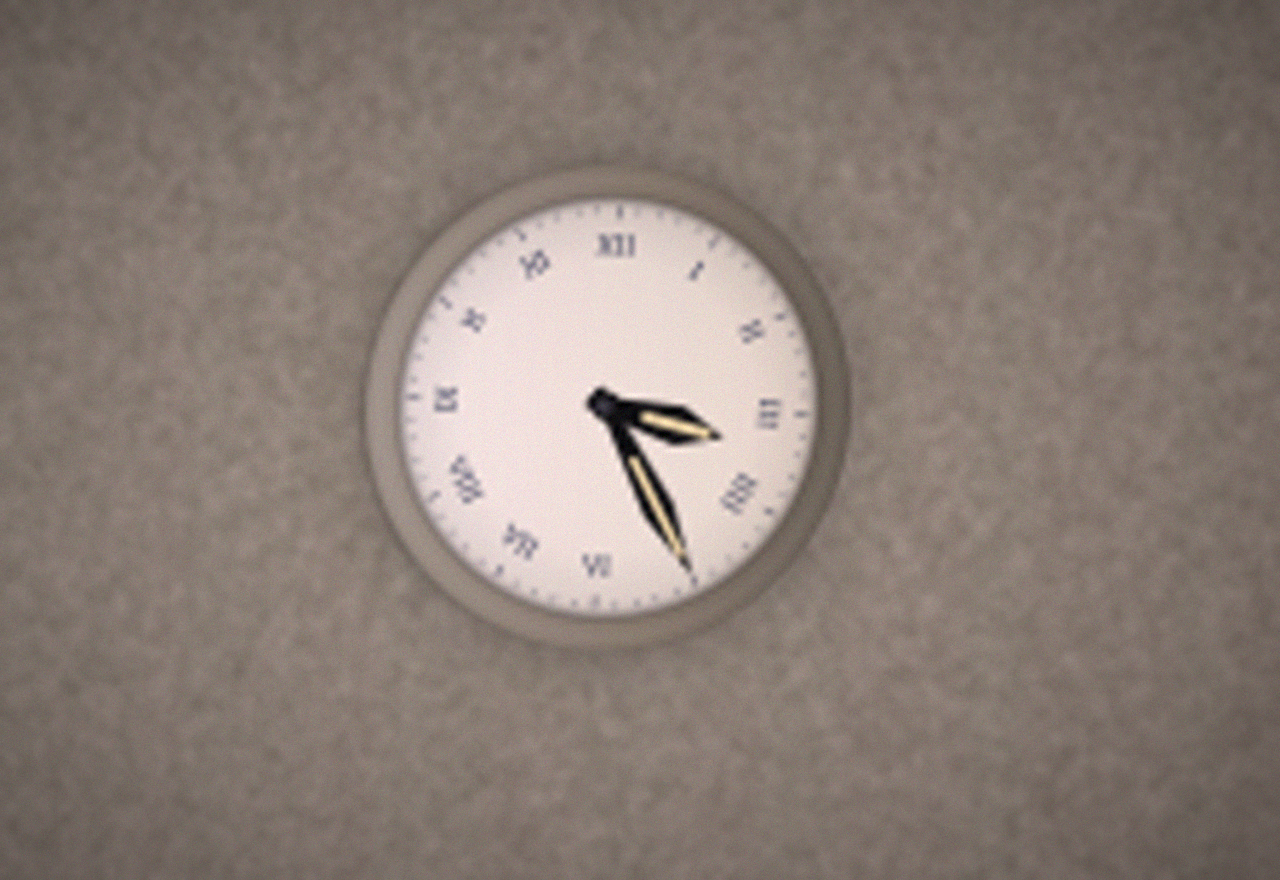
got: 3h25
